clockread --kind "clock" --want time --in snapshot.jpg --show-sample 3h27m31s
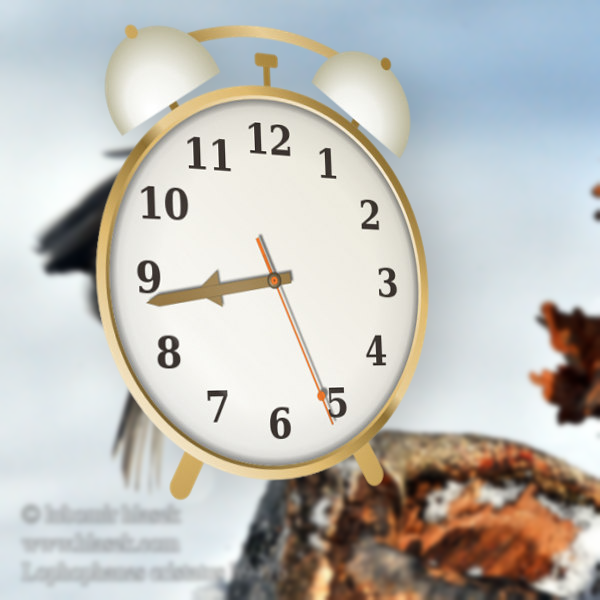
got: 8h43m26s
